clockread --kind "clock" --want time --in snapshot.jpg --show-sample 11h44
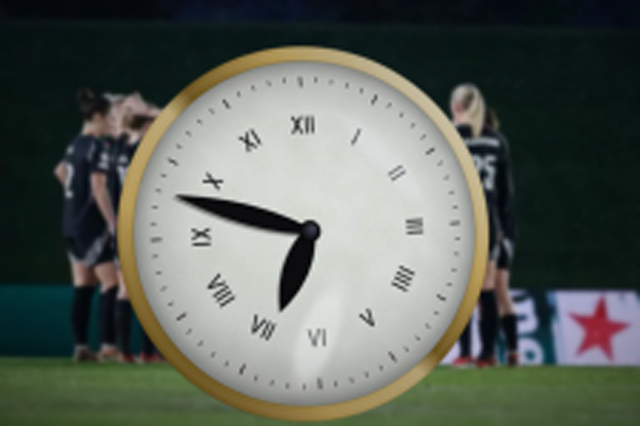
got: 6h48
